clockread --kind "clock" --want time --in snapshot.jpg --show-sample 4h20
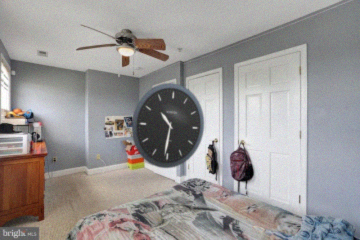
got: 10h31
